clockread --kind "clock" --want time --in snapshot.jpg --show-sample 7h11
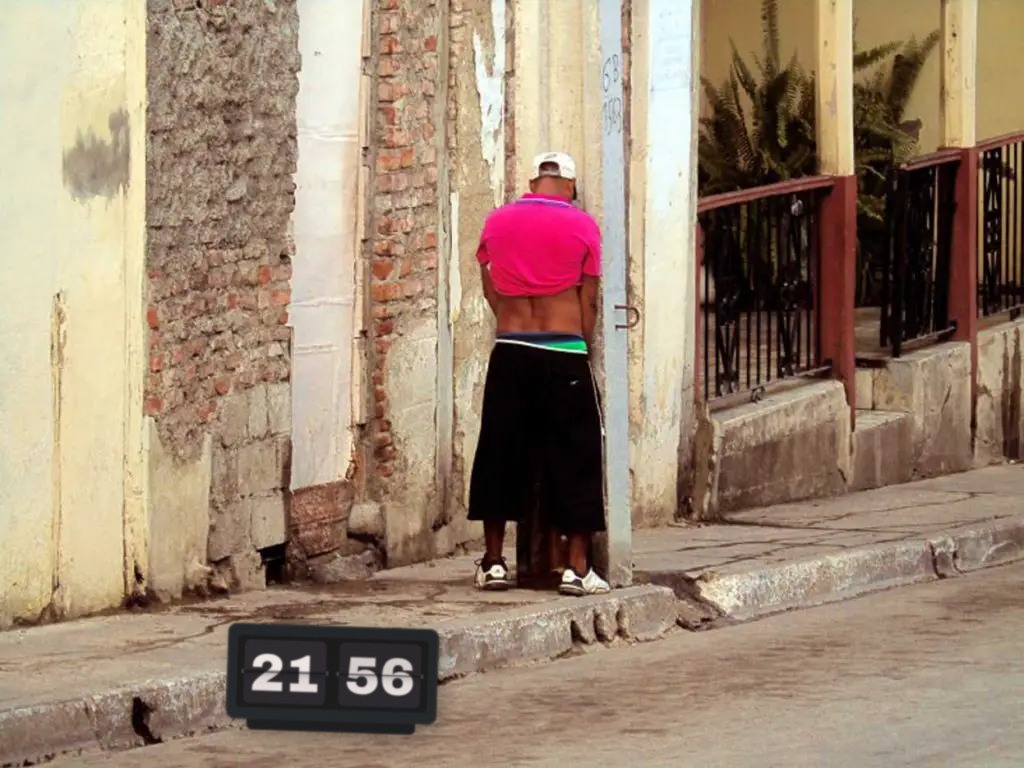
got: 21h56
